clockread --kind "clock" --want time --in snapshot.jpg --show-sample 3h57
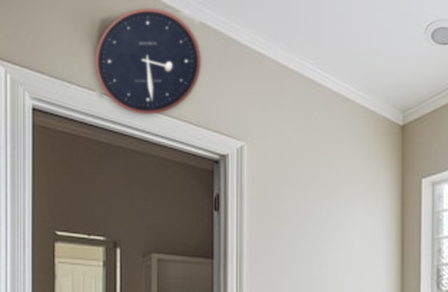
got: 3h29
